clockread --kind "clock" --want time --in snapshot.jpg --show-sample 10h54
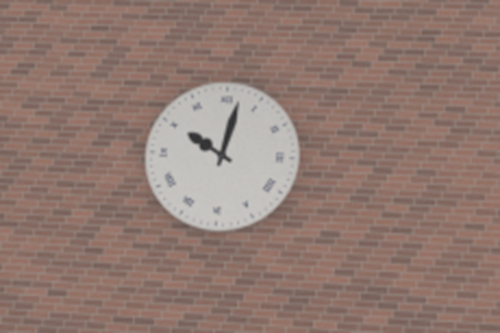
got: 10h02
